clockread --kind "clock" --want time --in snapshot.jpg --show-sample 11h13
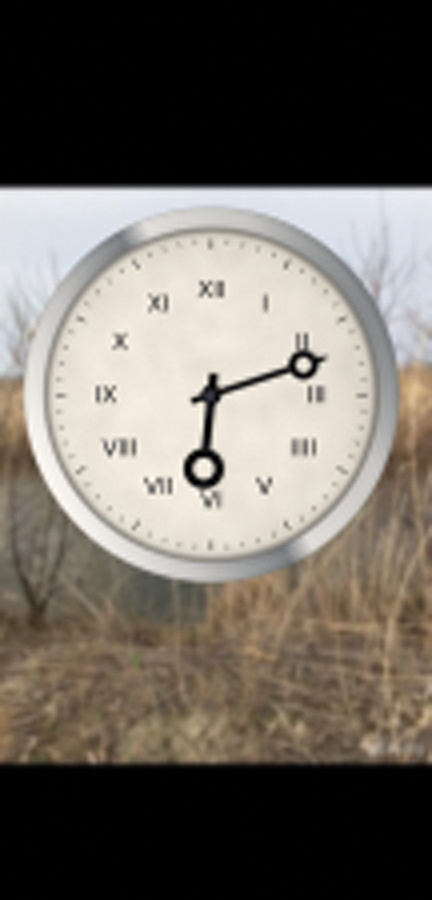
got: 6h12
